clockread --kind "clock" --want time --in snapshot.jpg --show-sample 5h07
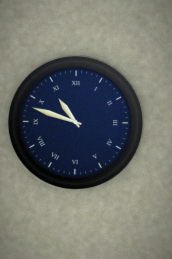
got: 10h48
